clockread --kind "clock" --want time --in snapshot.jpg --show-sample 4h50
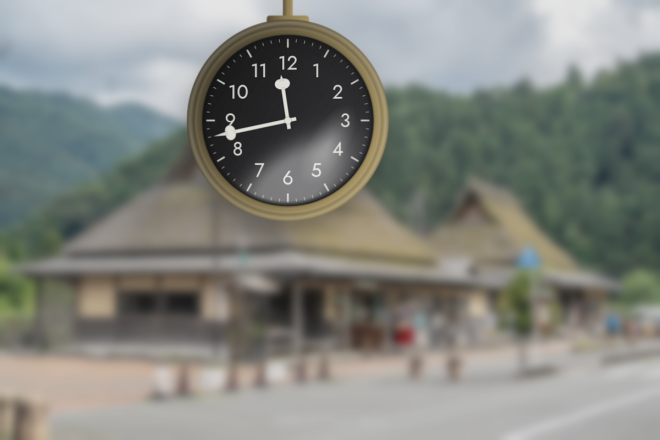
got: 11h43
